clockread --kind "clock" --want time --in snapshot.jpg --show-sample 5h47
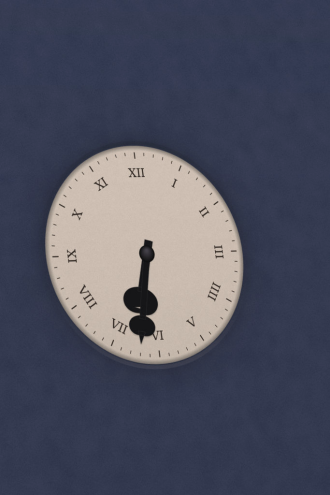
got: 6h32
